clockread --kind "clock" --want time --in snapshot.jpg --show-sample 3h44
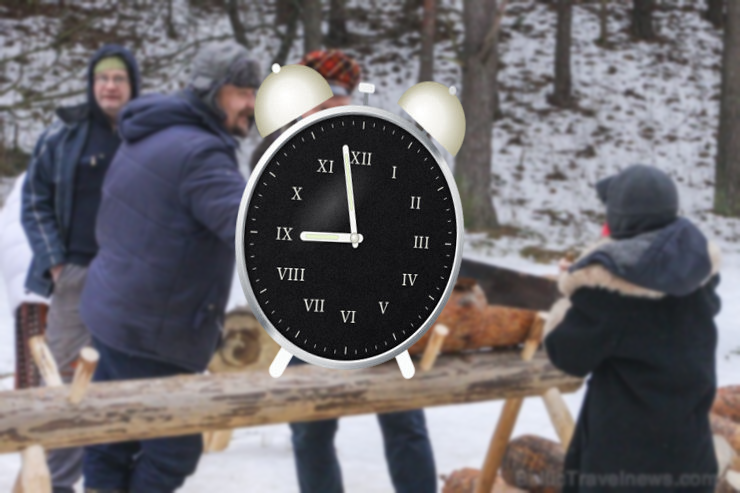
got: 8h58
